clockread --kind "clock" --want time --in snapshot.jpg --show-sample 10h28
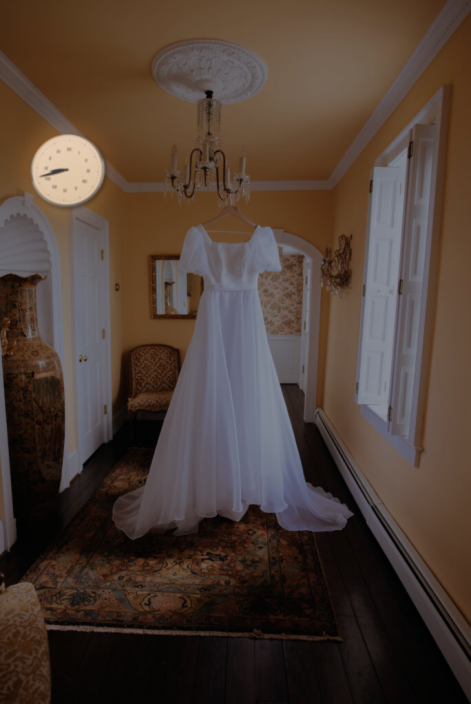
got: 8h42
